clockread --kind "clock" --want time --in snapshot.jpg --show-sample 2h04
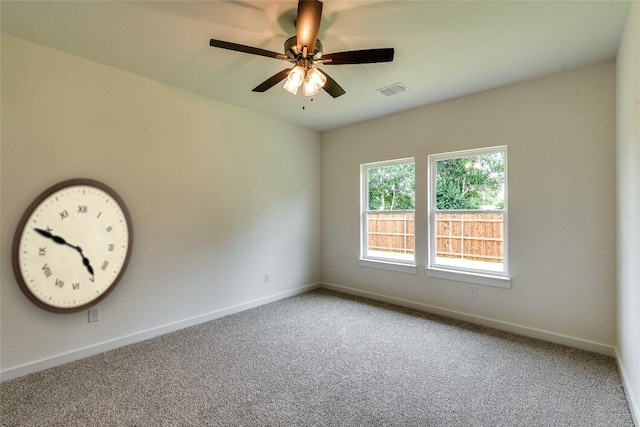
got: 4h49
